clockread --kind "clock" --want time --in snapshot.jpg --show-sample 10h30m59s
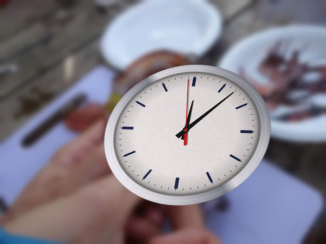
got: 12h06m59s
